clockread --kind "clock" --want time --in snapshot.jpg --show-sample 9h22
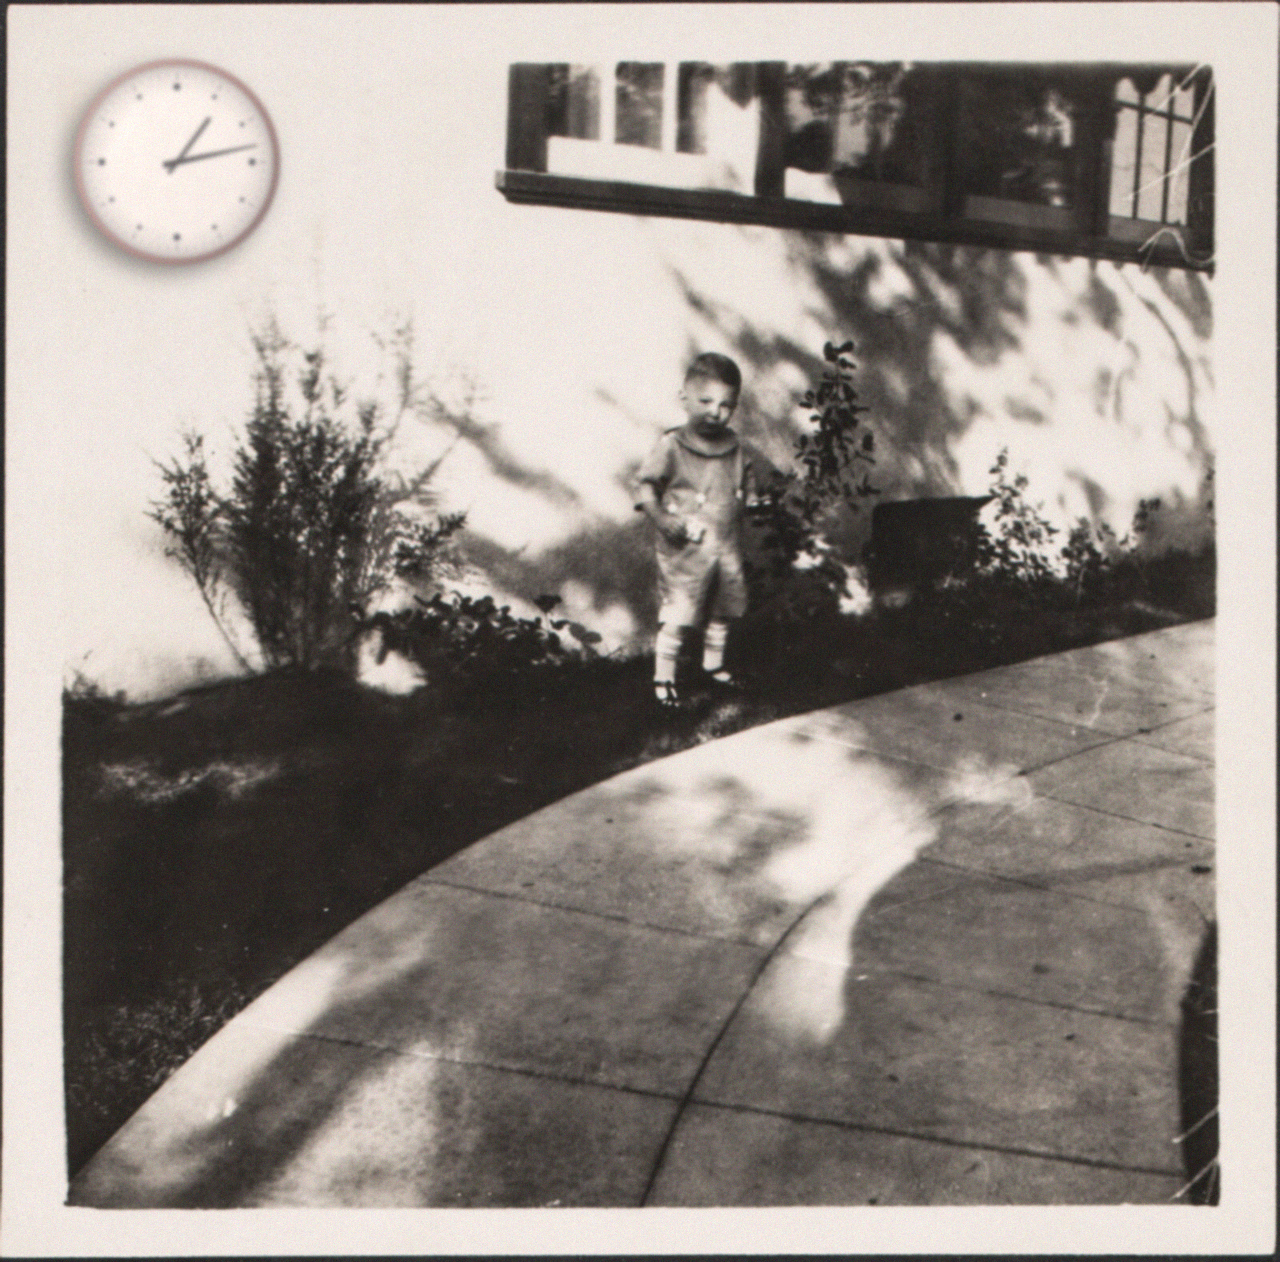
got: 1h13
